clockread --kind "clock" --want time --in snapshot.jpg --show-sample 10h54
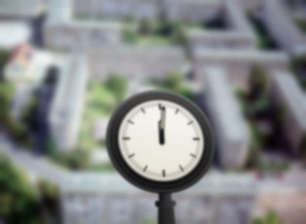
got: 12h01
